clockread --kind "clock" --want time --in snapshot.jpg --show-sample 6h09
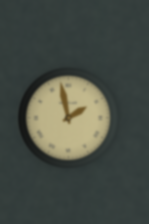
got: 1h58
